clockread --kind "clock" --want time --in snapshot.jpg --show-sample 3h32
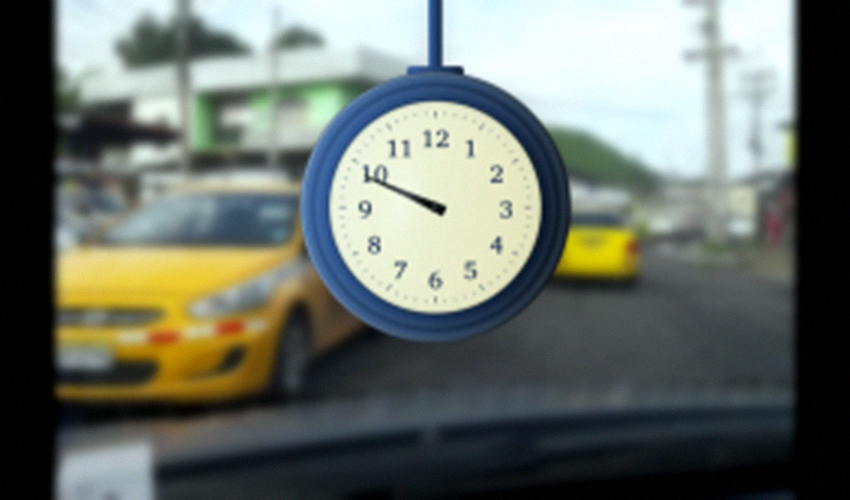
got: 9h49
